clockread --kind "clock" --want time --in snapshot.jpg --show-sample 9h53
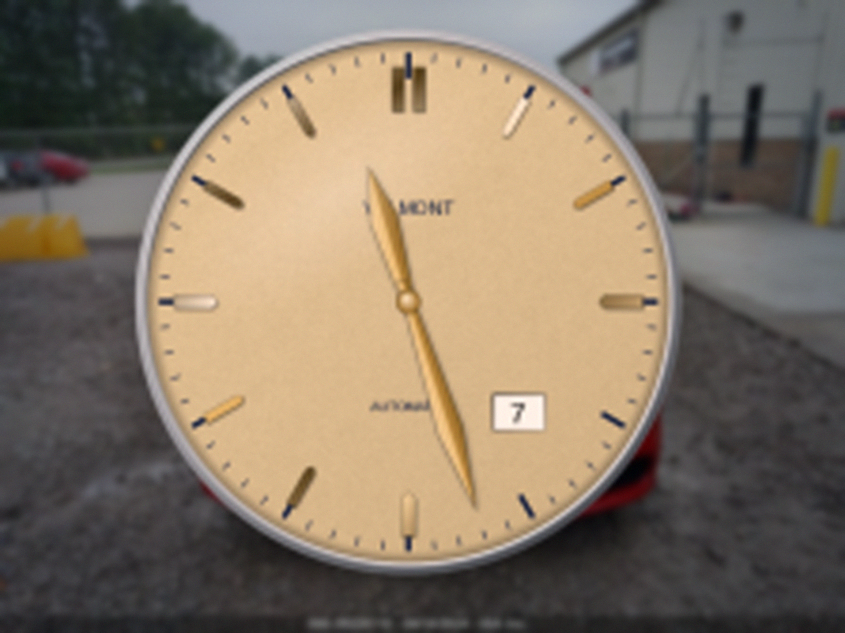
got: 11h27
